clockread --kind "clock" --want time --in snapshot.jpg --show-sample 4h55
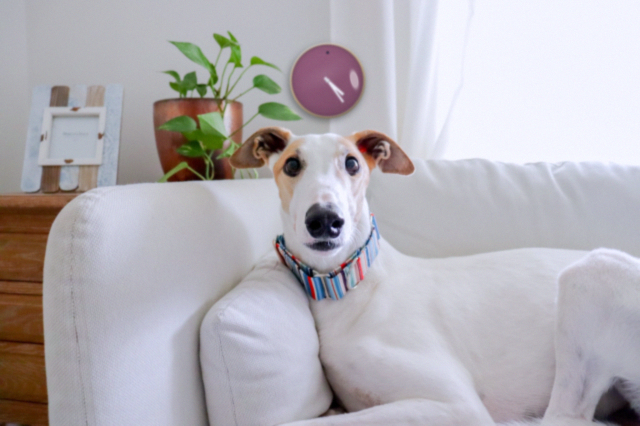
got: 4h24
